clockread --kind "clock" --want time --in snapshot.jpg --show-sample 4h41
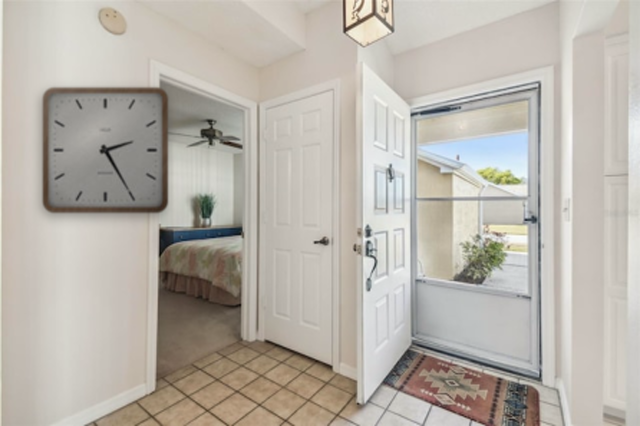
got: 2h25
